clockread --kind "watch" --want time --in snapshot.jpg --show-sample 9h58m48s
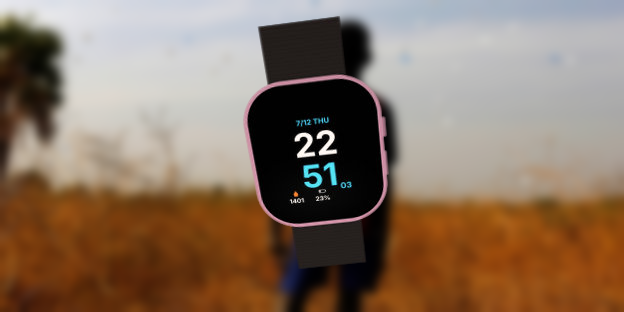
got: 22h51m03s
